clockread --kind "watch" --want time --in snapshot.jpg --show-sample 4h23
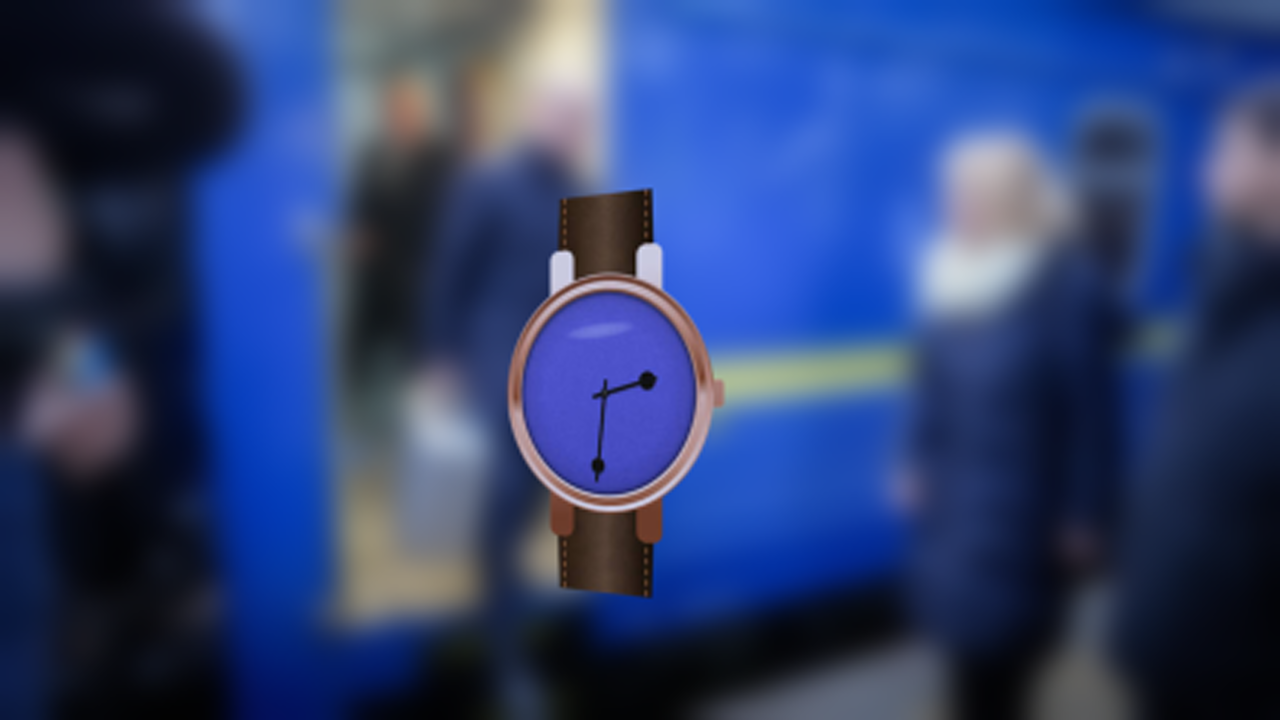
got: 2h31
